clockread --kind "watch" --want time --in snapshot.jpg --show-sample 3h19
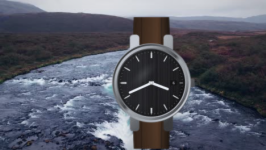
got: 3h41
